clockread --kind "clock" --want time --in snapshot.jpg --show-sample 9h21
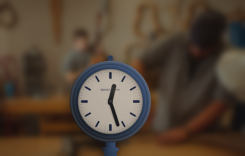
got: 12h27
